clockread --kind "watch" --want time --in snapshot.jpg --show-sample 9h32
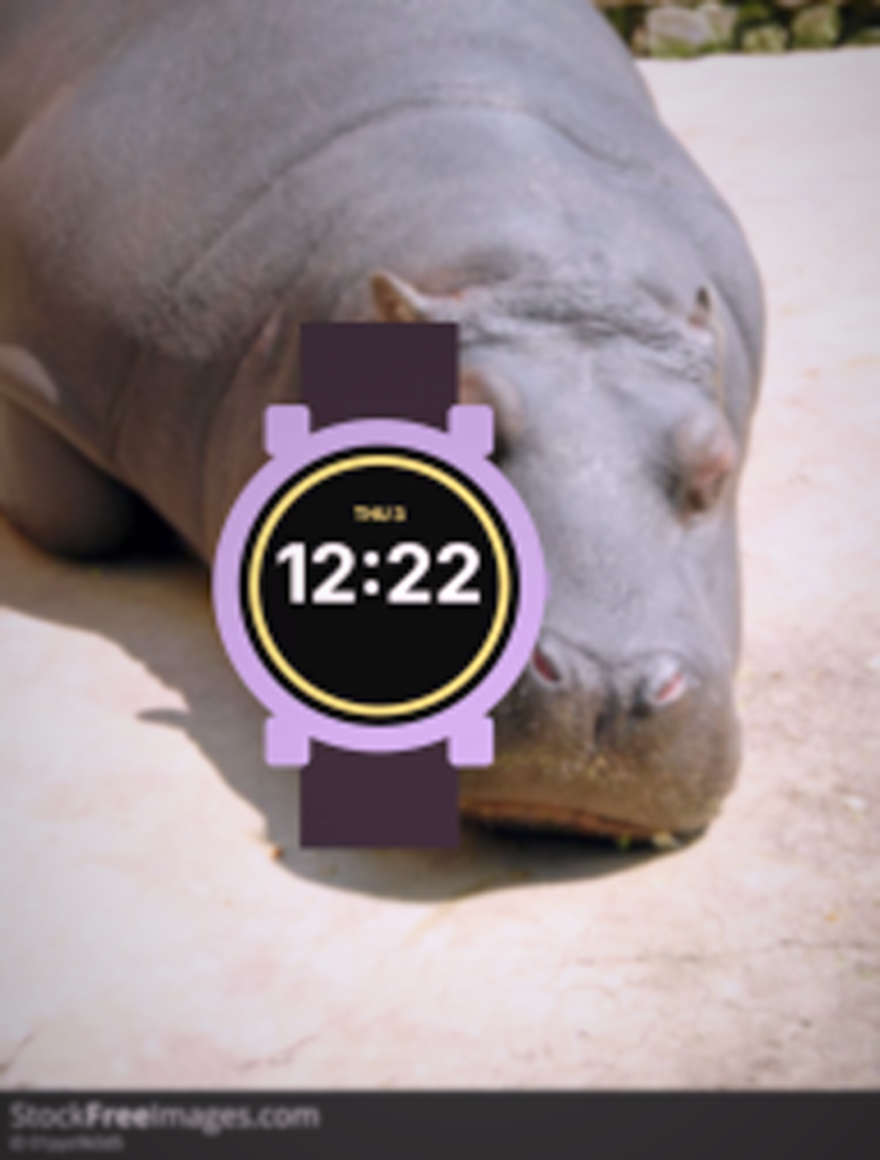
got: 12h22
